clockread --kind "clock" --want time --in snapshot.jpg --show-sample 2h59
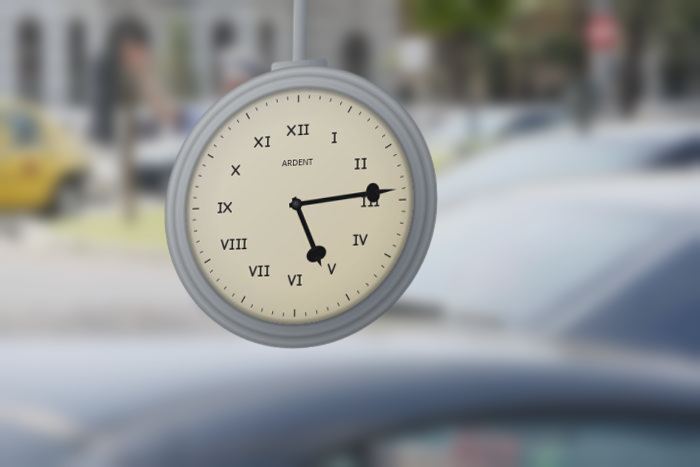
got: 5h14
